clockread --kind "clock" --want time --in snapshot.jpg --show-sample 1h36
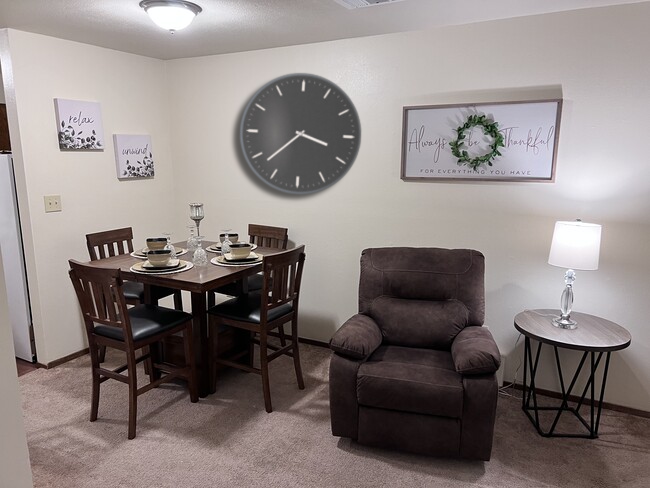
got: 3h38
